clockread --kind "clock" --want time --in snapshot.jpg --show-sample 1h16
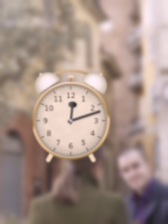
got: 12h12
